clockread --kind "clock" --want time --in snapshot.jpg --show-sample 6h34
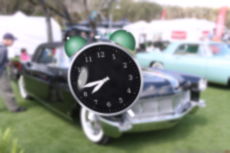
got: 7h43
